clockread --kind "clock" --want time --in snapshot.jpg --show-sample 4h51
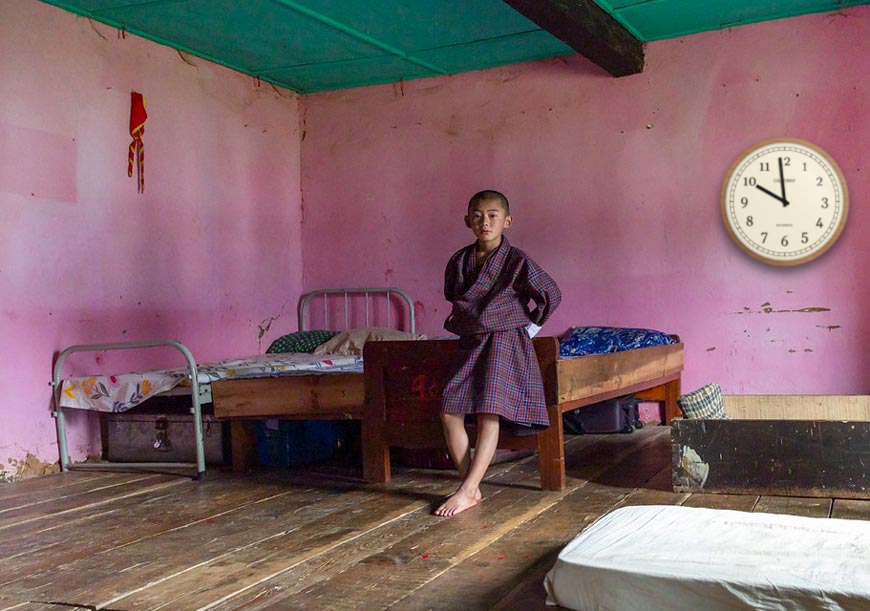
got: 9h59
